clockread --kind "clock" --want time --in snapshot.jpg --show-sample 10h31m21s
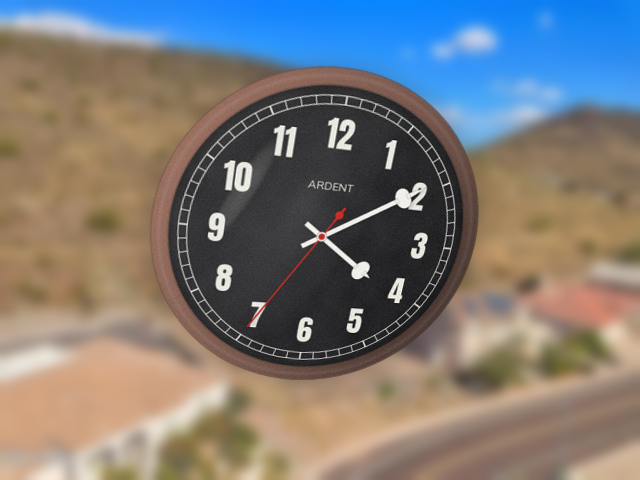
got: 4h09m35s
